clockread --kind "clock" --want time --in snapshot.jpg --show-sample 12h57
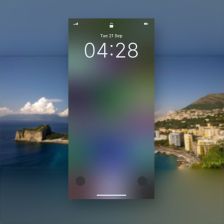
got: 4h28
